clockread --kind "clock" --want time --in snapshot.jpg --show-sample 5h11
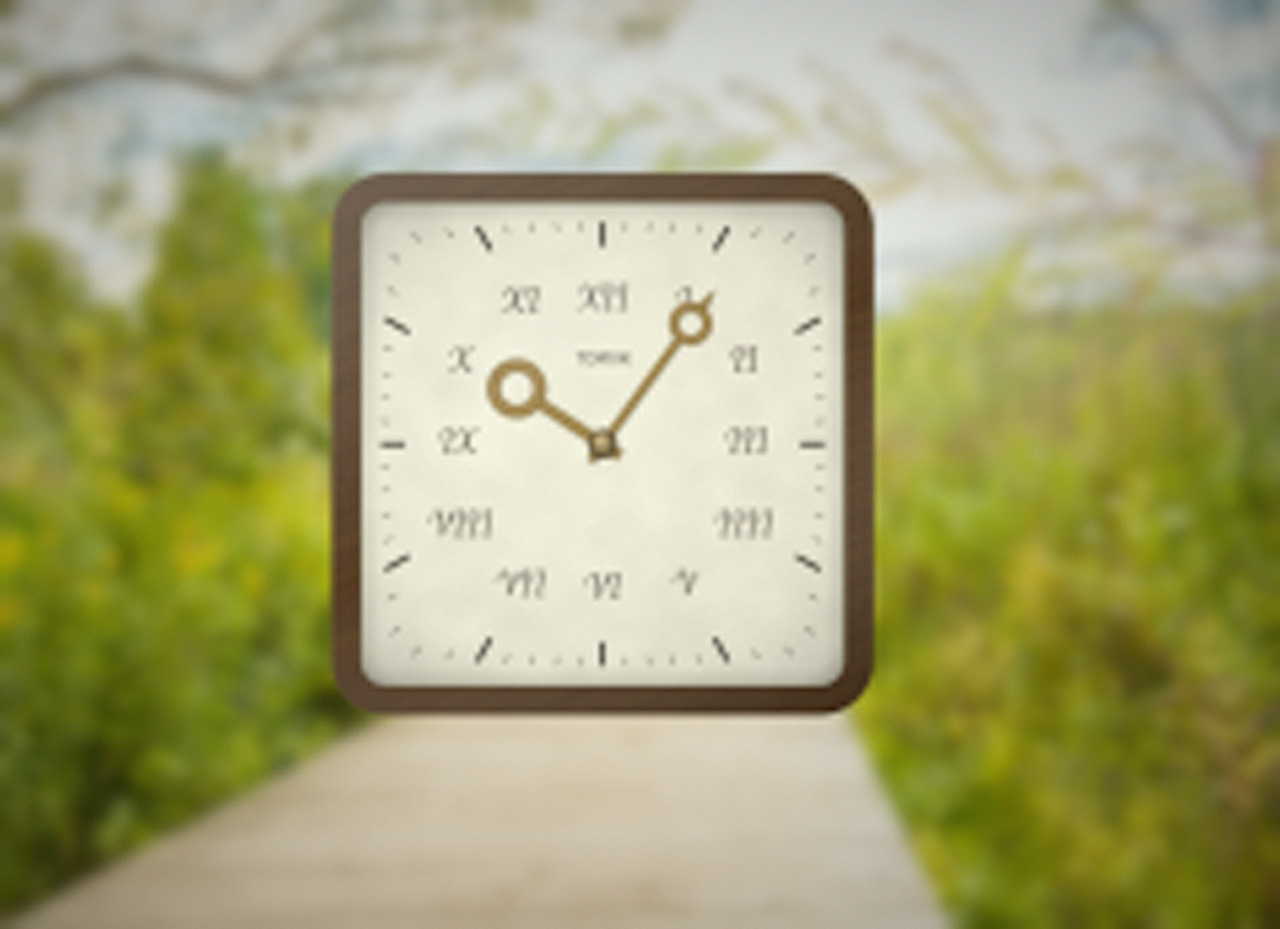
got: 10h06
